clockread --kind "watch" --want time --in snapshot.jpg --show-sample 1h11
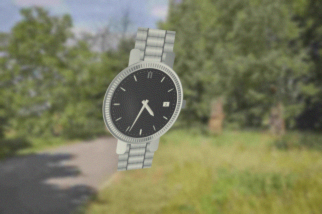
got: 4h34
